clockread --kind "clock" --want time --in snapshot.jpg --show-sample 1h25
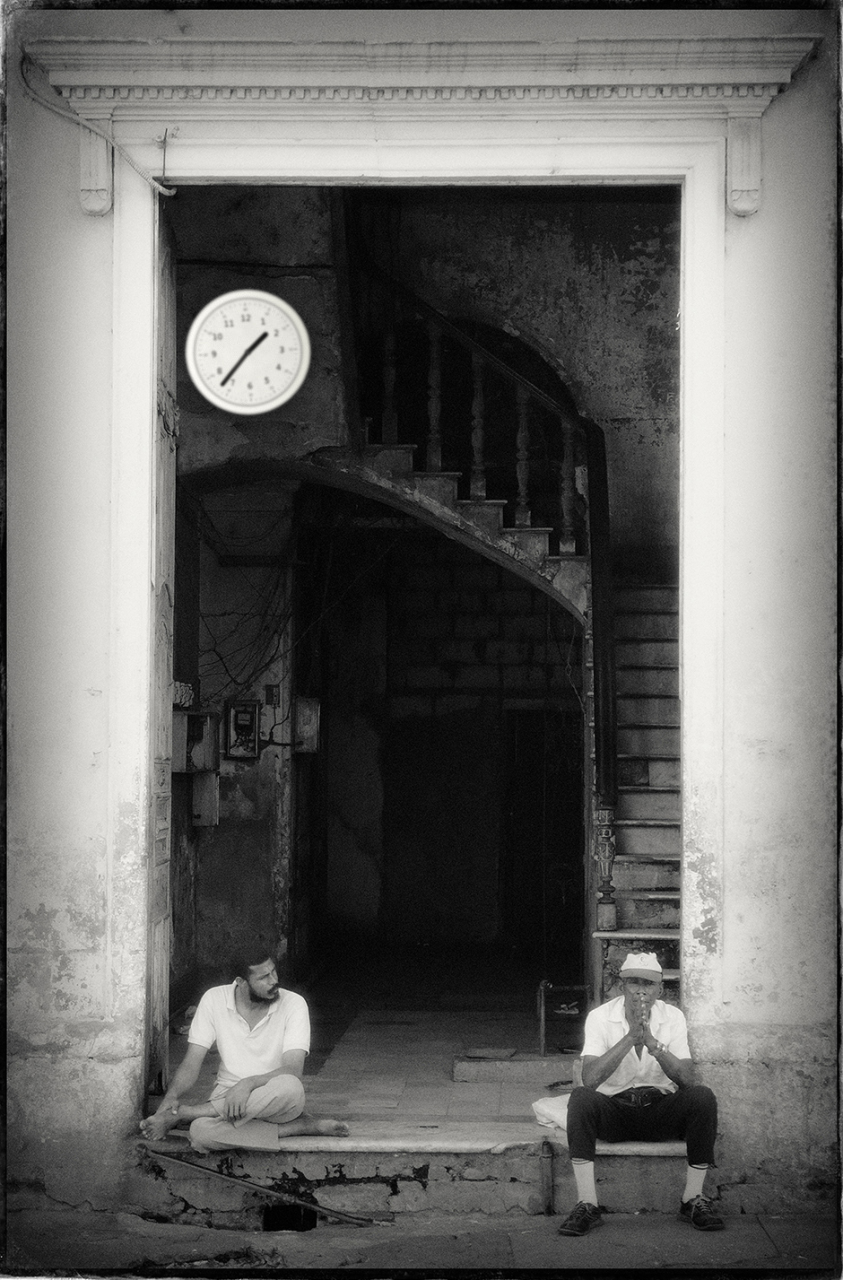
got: 1h37
